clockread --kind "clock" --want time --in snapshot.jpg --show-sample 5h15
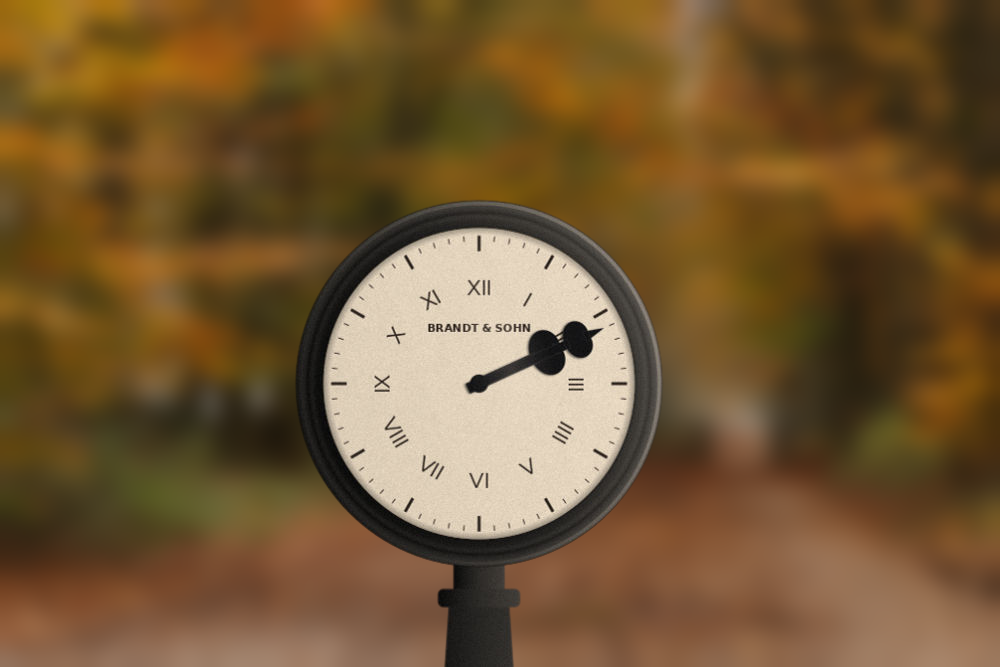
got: 2h11
